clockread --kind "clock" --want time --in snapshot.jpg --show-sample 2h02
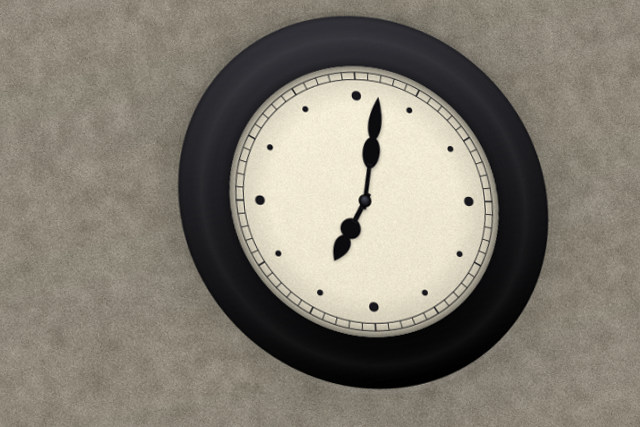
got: 7h02
